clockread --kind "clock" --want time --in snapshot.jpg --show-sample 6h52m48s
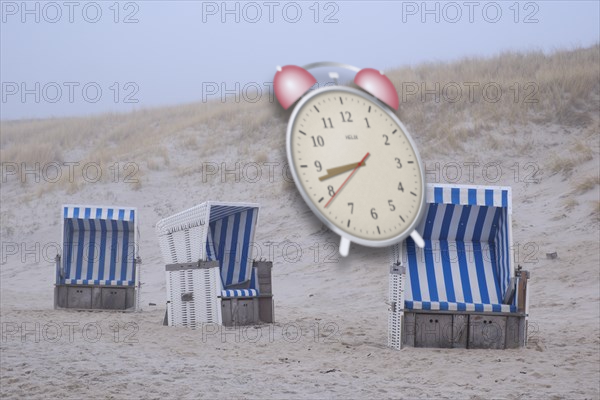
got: 8h42m39s
